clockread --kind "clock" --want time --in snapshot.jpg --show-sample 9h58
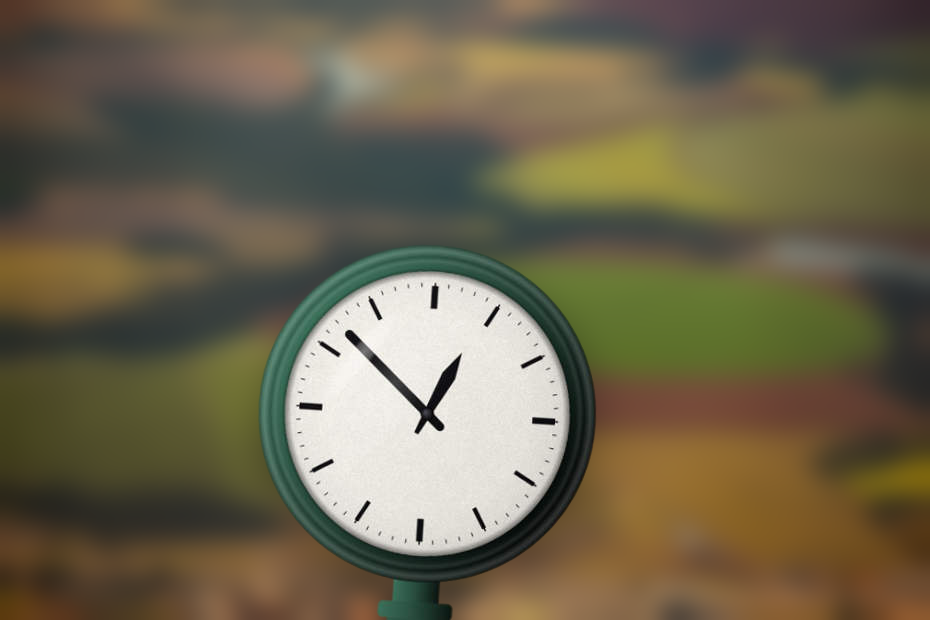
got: 12h52
